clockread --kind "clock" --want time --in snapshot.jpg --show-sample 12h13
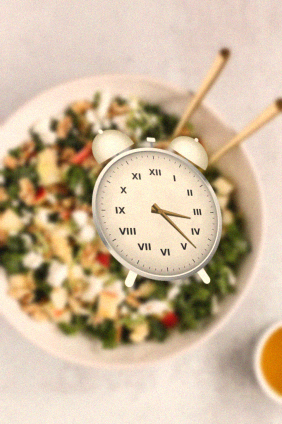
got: 3h23
